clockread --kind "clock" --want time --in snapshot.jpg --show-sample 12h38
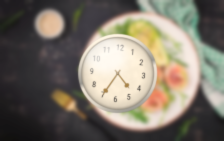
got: 4h35
